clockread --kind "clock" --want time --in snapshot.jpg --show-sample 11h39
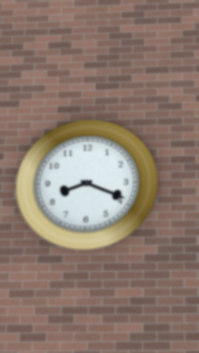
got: 8h19
